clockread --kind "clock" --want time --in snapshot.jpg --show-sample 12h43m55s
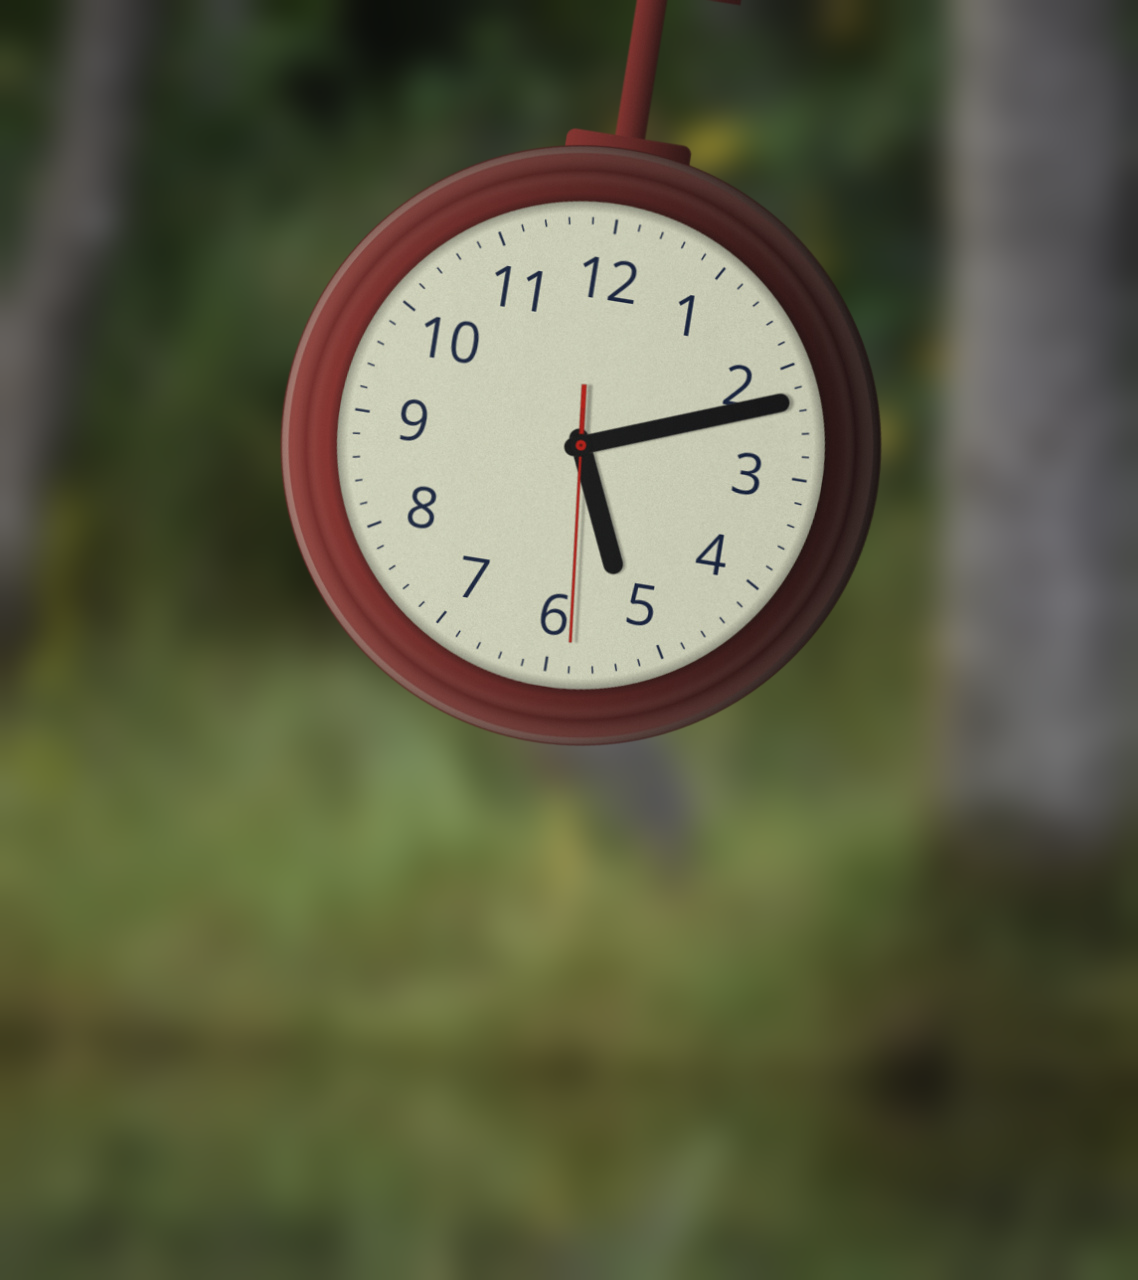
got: 5h11m29s
